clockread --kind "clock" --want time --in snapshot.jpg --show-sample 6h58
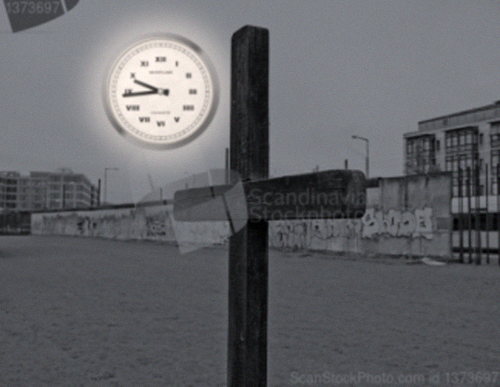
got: 9h44
